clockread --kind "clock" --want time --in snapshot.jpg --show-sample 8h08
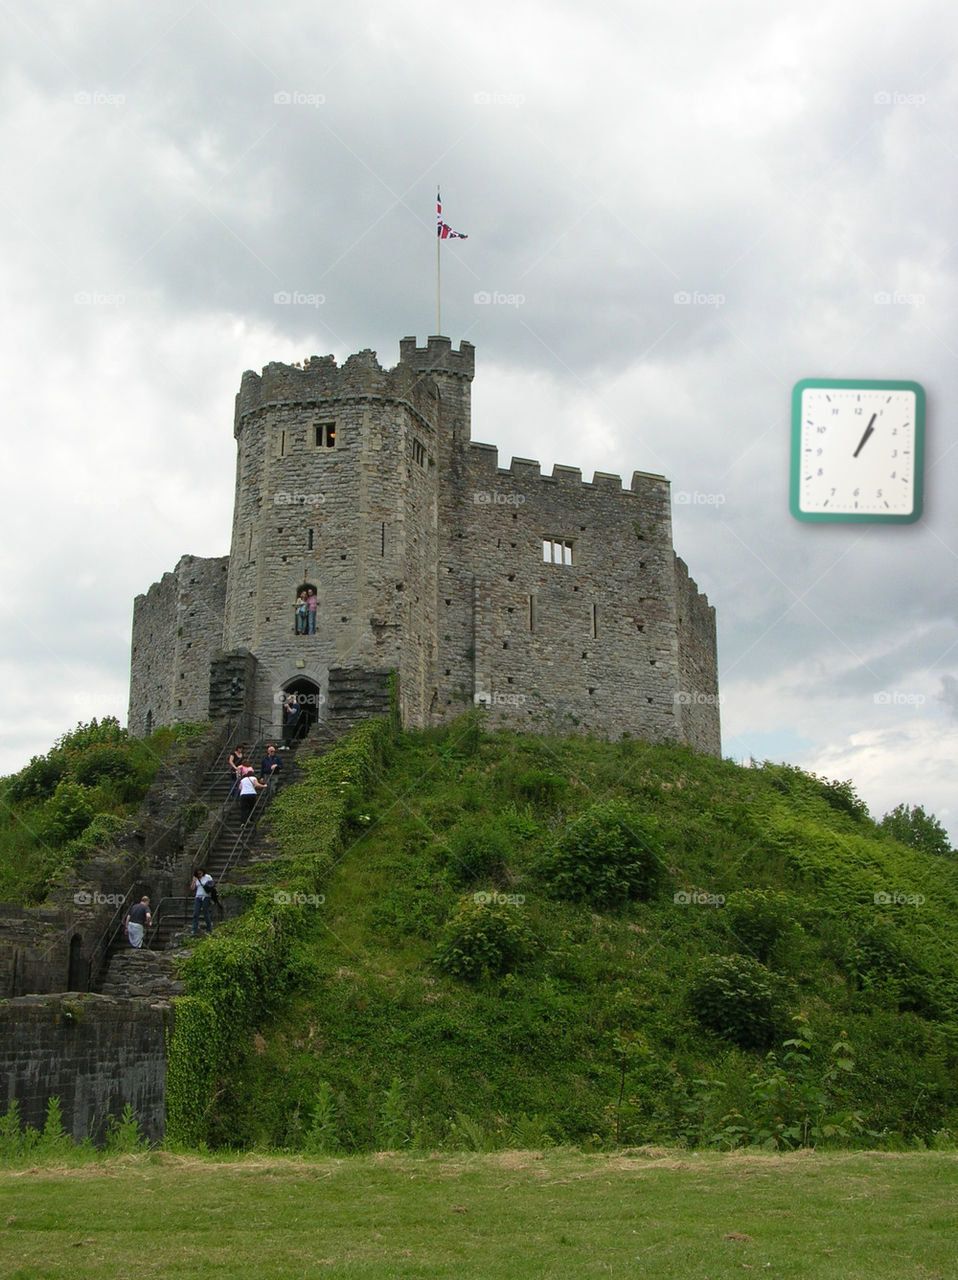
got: 1h04
